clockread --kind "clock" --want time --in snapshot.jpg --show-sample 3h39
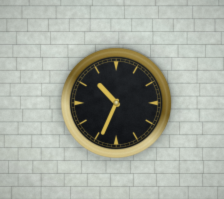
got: 10h34
